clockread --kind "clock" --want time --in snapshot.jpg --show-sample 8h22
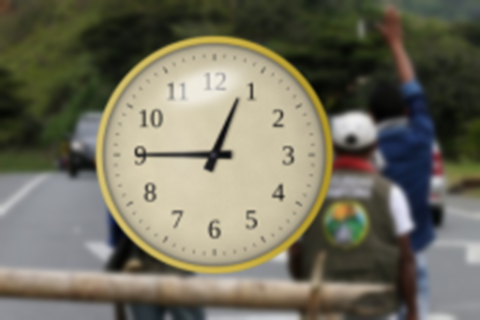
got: 12h45
